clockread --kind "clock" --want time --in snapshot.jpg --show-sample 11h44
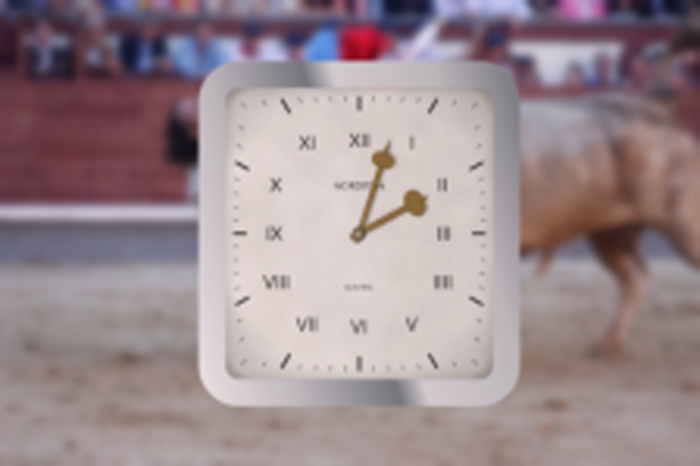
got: 2h03
